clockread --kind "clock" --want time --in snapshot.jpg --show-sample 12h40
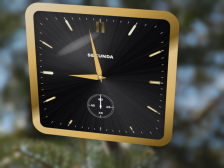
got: 8h58
